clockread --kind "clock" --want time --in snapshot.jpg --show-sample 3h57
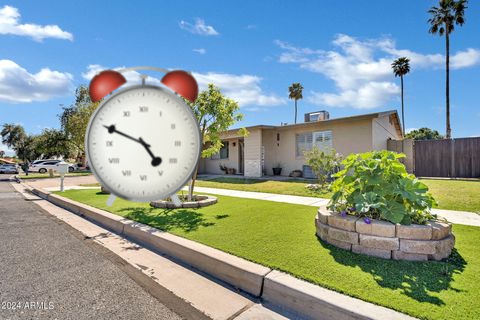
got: 4h49
